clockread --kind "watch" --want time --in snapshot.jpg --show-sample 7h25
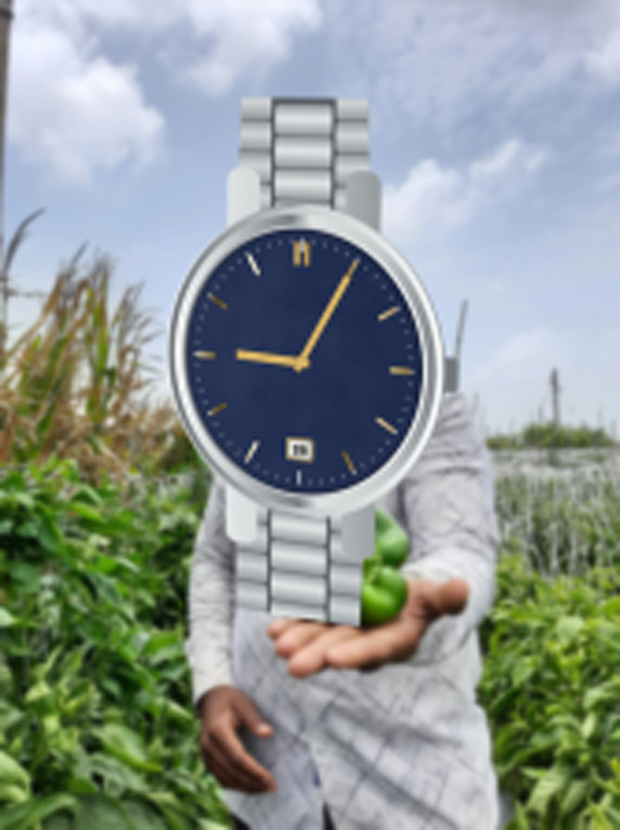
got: 9h05
